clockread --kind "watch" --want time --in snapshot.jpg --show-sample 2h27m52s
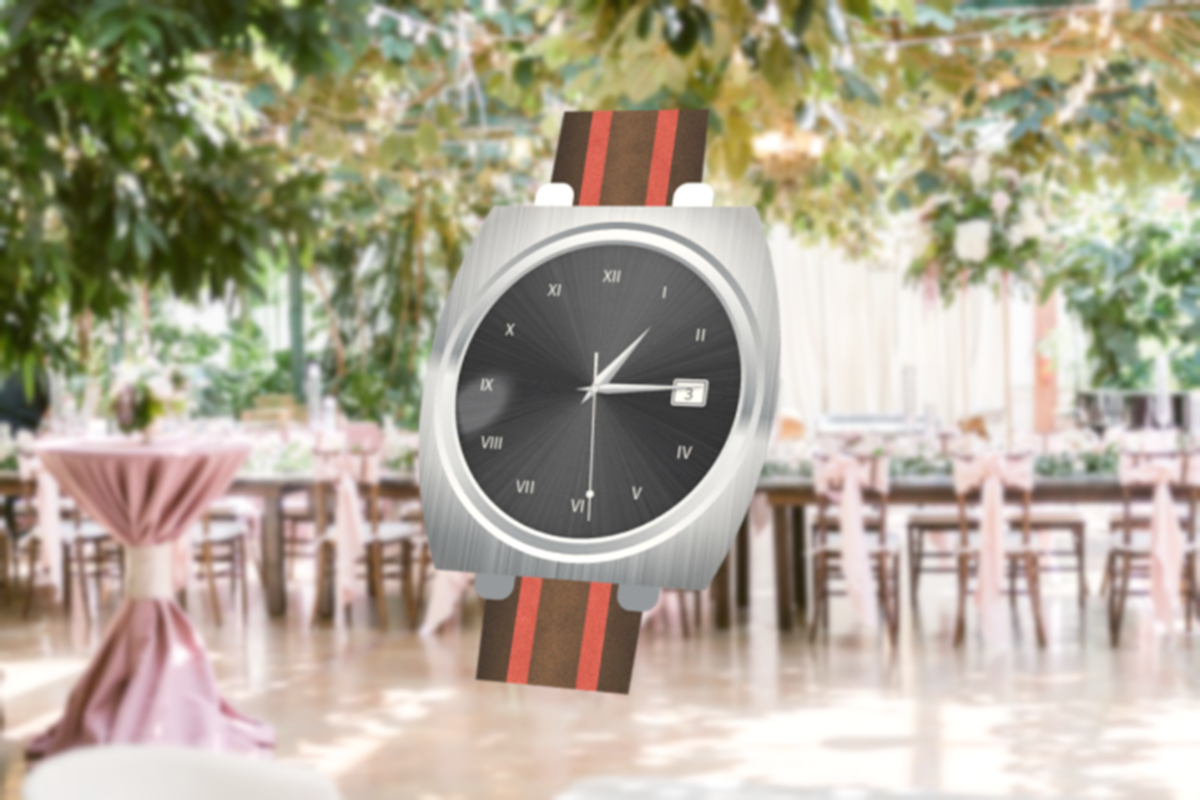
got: 1h14m29s
